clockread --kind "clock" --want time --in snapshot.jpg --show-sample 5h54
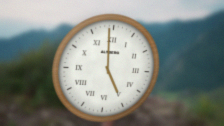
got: 4h59
